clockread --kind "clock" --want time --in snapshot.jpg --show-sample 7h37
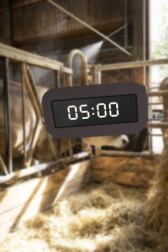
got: 5h00
